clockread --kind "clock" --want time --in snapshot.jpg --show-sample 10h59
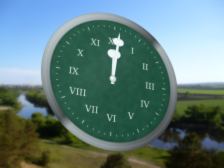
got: 12h01
